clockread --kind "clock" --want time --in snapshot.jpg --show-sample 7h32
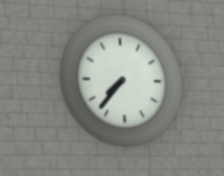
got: 7h37
